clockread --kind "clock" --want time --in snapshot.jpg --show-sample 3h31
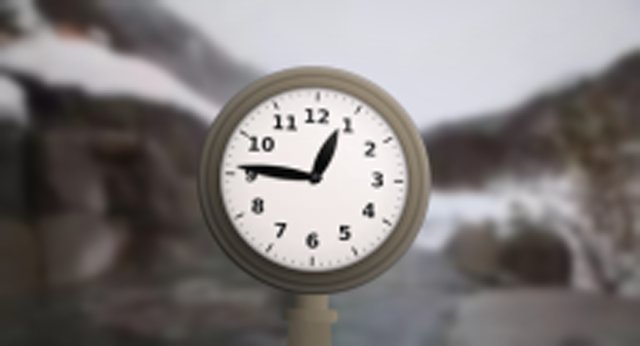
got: 12h46
